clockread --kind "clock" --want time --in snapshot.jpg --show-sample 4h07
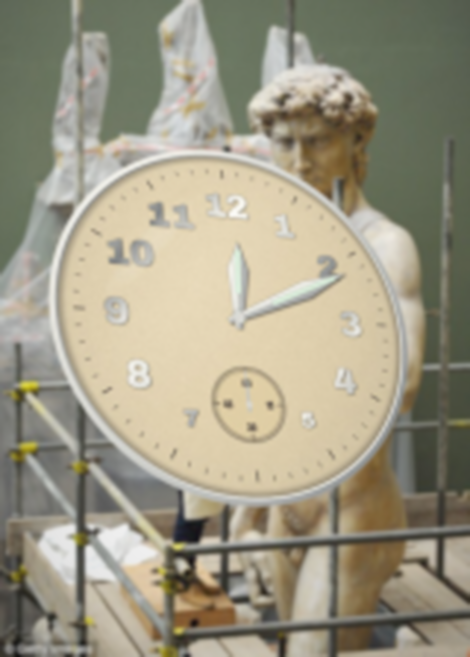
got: 12h11
